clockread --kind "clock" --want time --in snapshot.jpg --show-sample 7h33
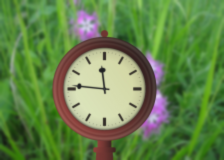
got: 11h46
